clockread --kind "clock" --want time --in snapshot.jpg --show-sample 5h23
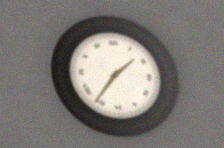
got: 1h36
